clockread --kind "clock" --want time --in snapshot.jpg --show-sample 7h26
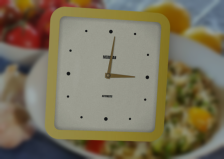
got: 3h01
